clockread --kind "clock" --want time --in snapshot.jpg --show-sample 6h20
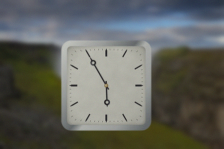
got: 5h55
